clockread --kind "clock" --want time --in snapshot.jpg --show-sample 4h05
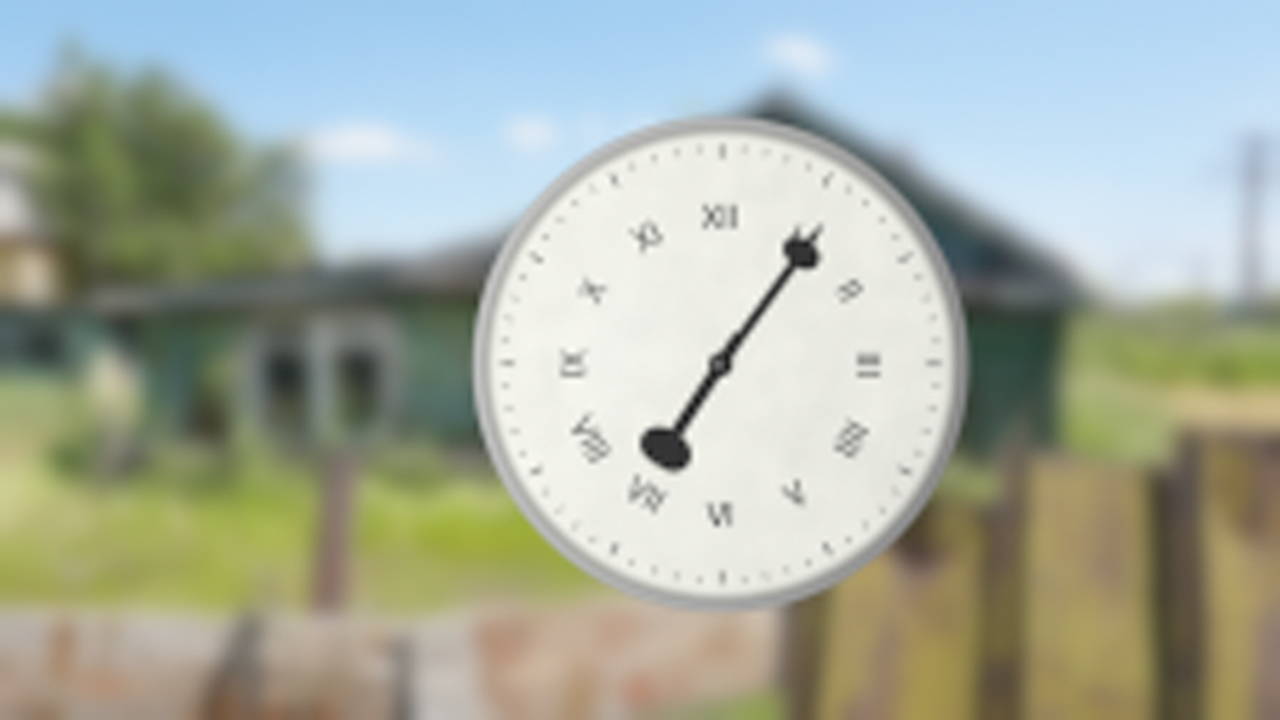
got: 7h06
